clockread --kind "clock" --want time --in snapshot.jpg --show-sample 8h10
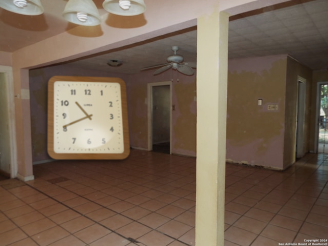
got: 10h41
